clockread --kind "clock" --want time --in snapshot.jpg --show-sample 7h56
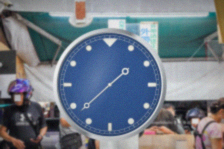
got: 1h38
